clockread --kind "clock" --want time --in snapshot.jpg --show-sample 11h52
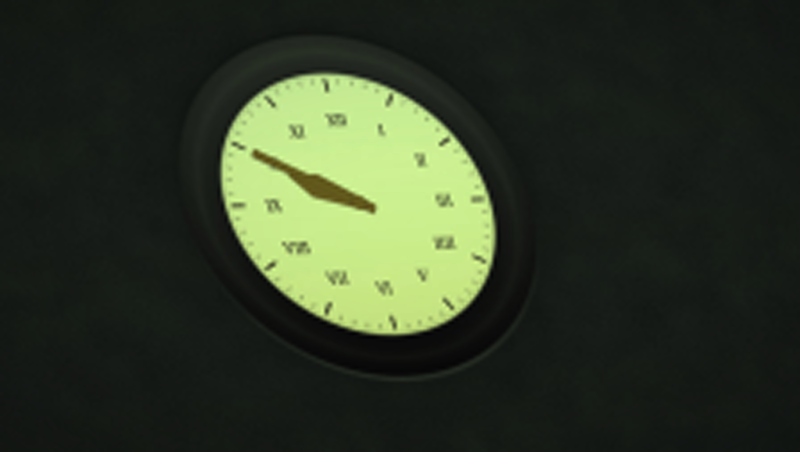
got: 9h50
